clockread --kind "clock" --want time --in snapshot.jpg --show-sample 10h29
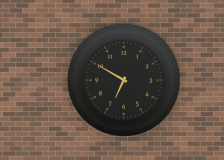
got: 6h50
